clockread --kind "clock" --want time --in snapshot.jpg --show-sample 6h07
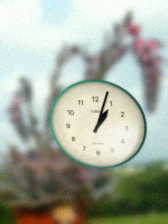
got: 1h03
